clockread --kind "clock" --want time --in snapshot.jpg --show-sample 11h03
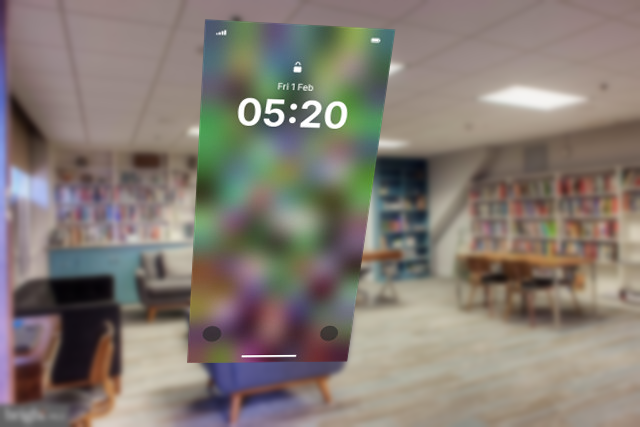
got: 5h20
